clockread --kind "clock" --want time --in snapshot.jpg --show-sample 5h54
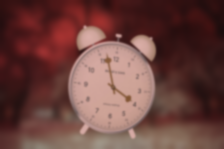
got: 3h57
